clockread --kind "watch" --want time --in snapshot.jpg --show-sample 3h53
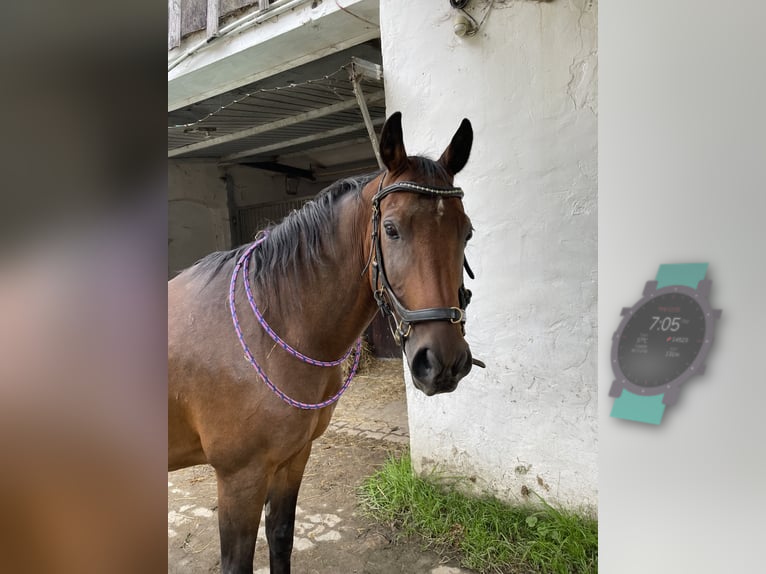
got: 7h05
